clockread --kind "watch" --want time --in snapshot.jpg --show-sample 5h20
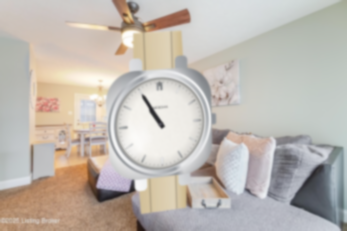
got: 10h55
